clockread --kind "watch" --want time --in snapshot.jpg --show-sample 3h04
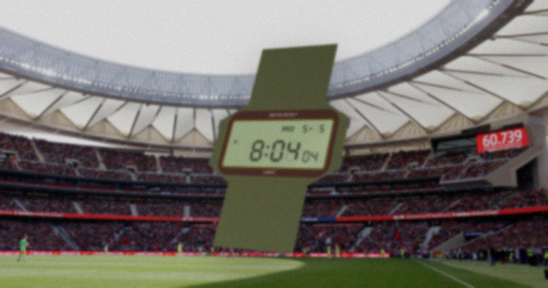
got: 8h04
